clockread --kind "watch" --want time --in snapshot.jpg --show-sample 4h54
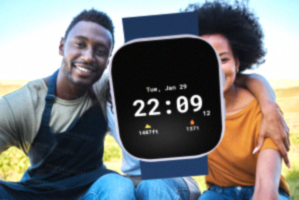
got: 22h09
